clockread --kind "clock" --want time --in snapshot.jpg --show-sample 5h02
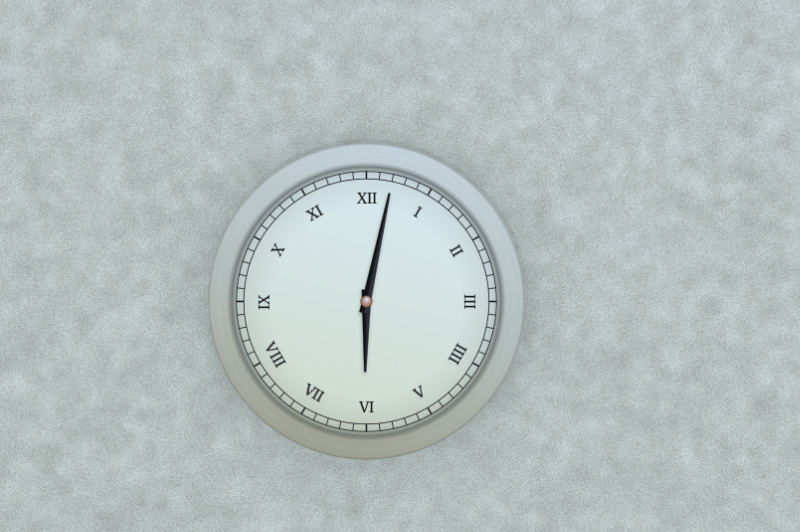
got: 6h02
